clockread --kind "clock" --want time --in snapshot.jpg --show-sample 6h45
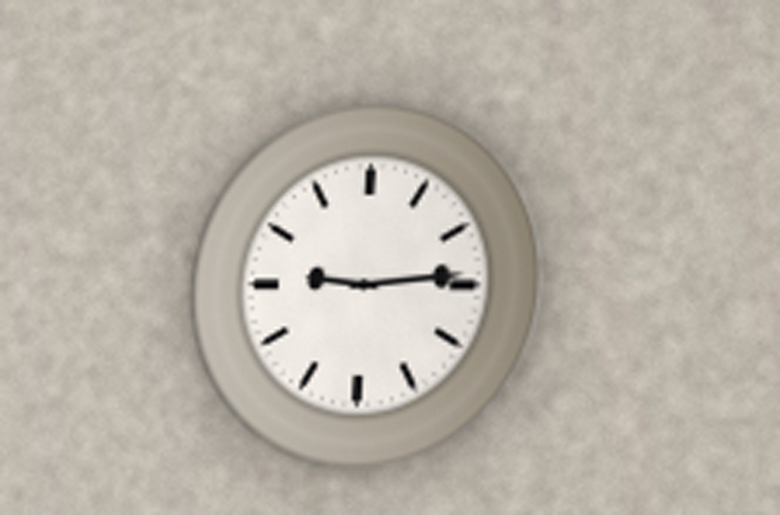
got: 9h14
